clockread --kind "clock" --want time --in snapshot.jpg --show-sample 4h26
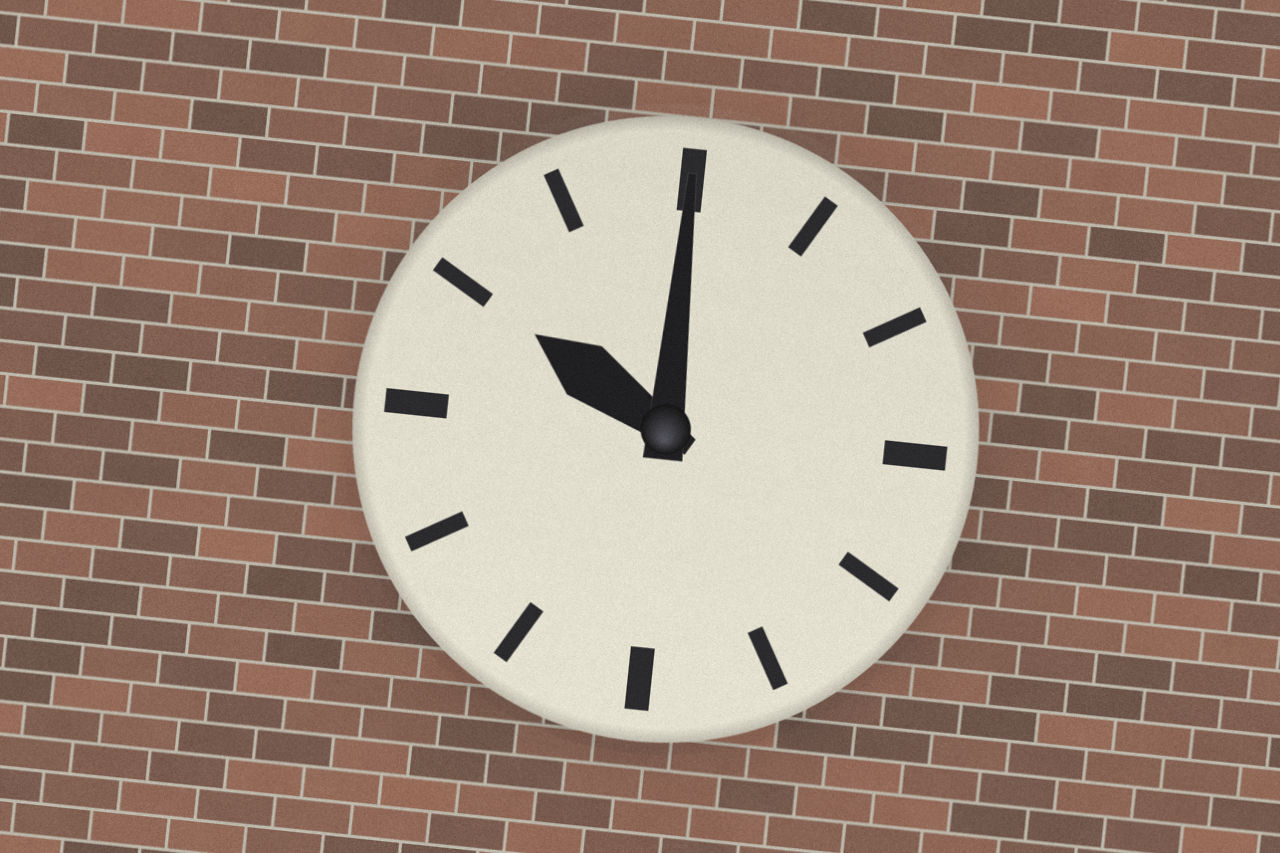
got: 10h00
